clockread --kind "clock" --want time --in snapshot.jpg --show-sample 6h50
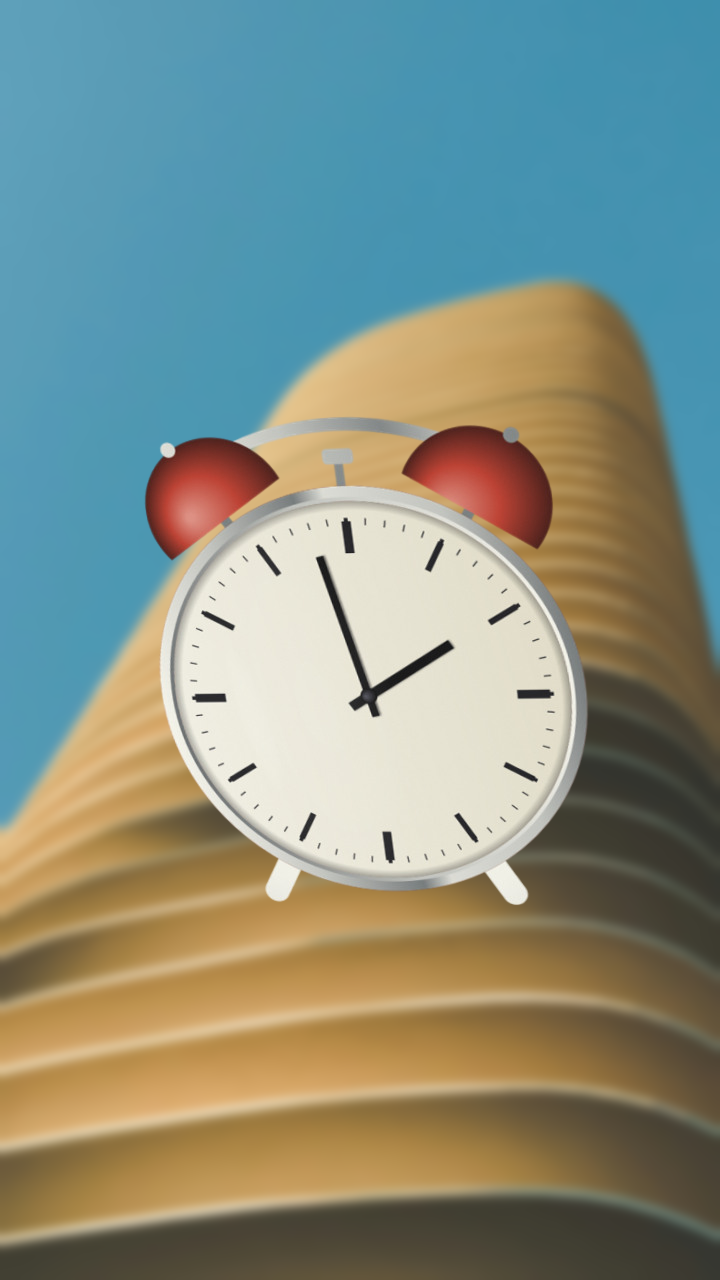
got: 1h58
